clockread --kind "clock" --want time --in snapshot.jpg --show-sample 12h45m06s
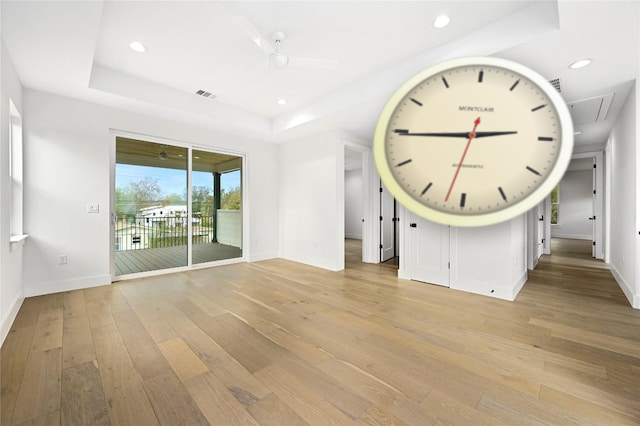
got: 2h44m32s
